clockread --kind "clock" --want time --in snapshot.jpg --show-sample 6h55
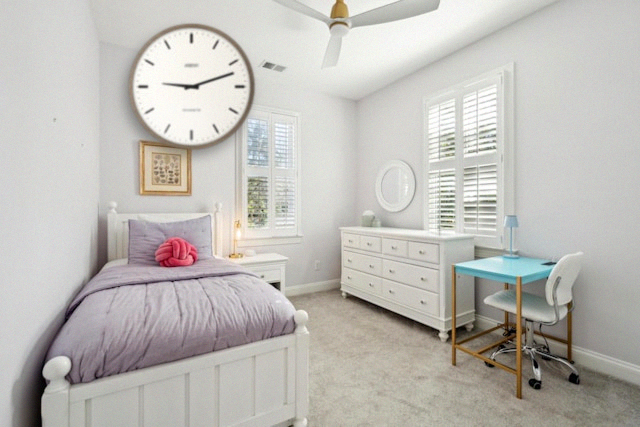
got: 9h12
